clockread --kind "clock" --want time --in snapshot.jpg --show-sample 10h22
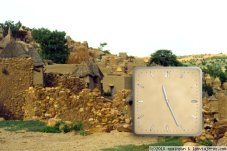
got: 11h26
